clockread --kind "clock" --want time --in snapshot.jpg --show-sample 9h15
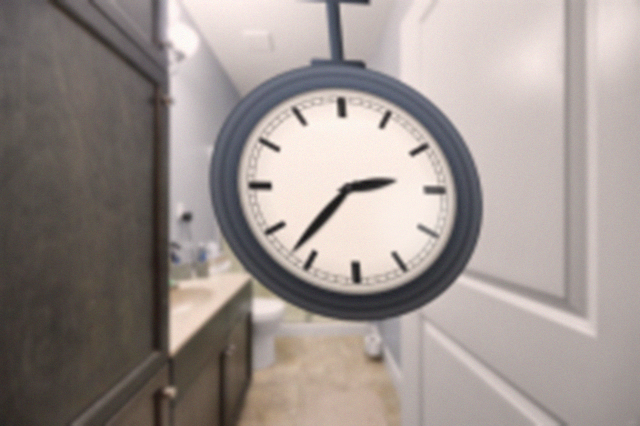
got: 2h37
